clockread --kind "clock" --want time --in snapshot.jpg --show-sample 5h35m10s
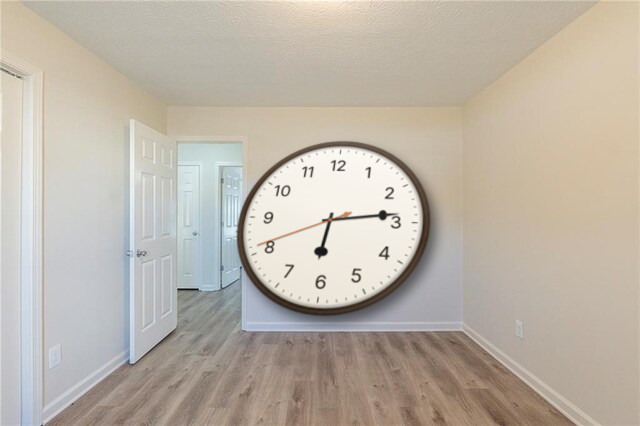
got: 6h13m41s
